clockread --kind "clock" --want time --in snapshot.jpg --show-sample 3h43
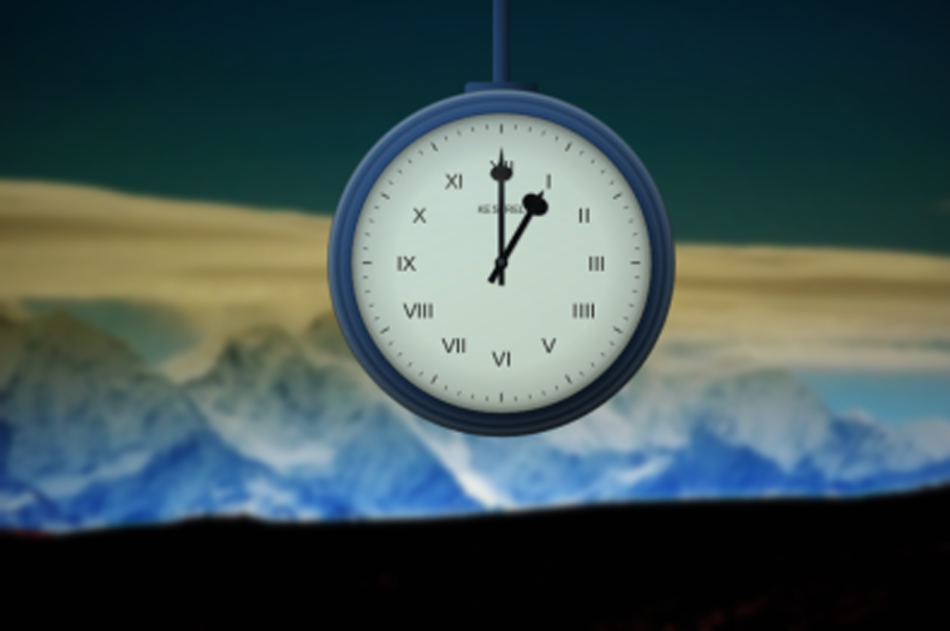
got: 1h00
